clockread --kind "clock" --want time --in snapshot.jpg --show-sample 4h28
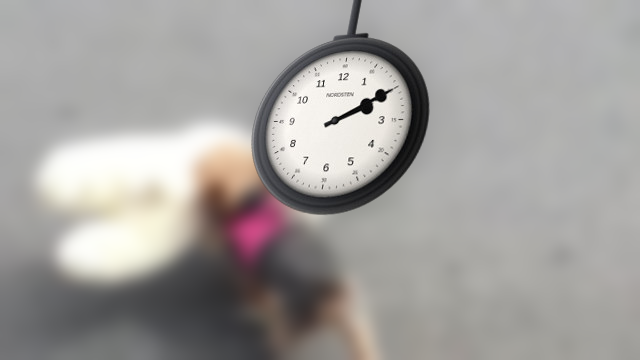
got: 2h10
